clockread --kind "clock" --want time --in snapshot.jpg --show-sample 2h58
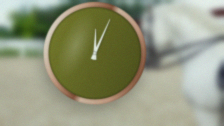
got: 12h04
